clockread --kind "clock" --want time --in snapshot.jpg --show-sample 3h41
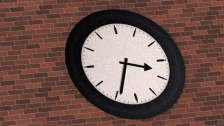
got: 3h34
